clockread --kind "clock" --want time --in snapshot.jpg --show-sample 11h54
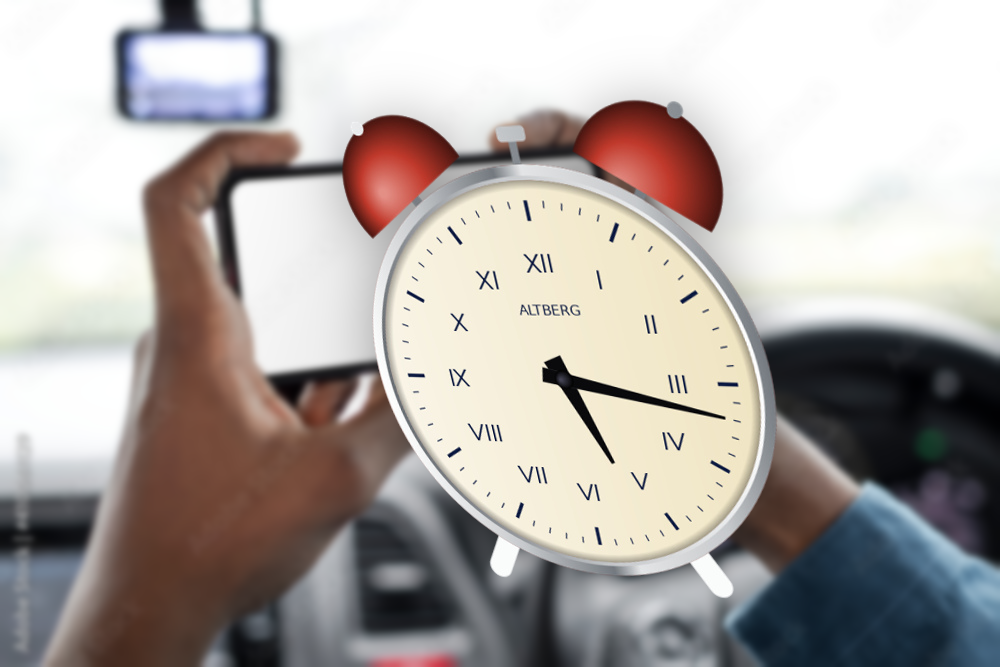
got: 5h17
